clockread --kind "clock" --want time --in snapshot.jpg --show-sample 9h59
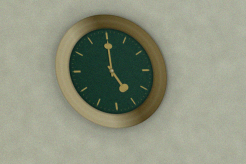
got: 5h00
